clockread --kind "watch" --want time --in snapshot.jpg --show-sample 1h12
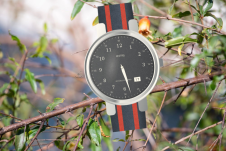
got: 5h28
